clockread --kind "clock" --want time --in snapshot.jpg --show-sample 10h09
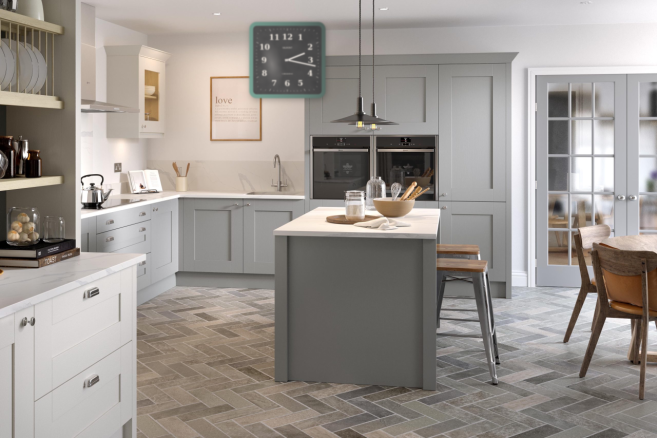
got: 2h17
